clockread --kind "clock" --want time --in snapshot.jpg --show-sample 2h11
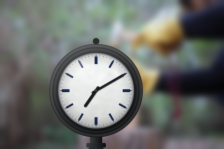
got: 7h10
